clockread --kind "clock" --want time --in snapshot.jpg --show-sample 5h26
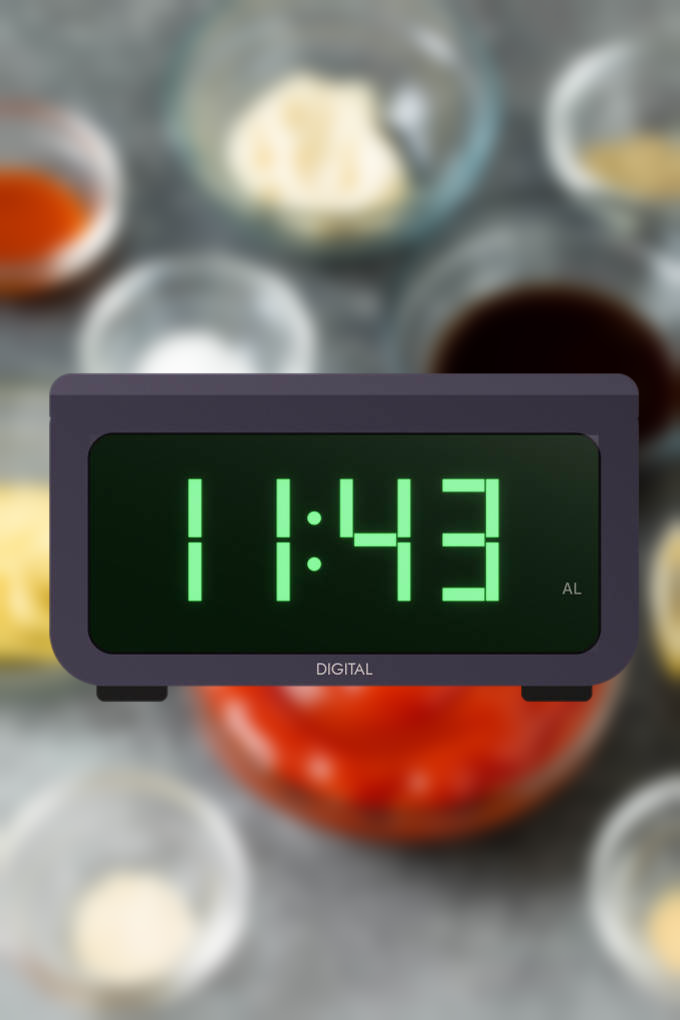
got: 11h43
